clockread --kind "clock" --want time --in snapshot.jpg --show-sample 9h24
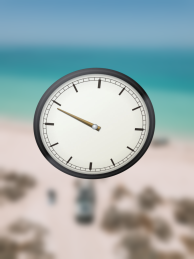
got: 9h49
